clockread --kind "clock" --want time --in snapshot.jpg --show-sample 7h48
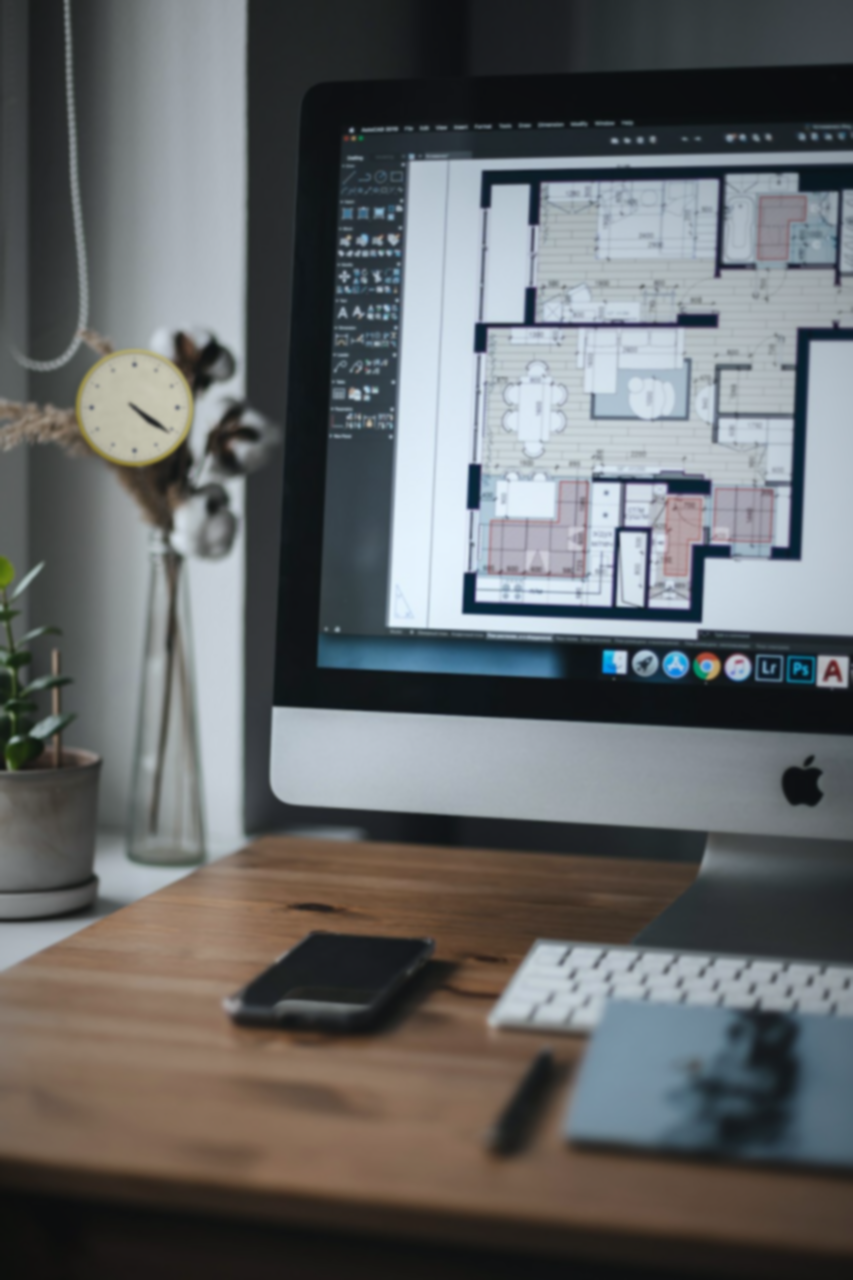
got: 4h21
